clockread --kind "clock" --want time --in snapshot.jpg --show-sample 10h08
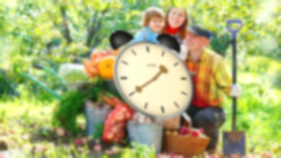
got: 1h40
